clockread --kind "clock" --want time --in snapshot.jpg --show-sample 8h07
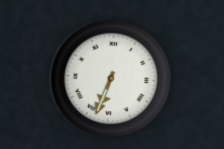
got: 6h33
